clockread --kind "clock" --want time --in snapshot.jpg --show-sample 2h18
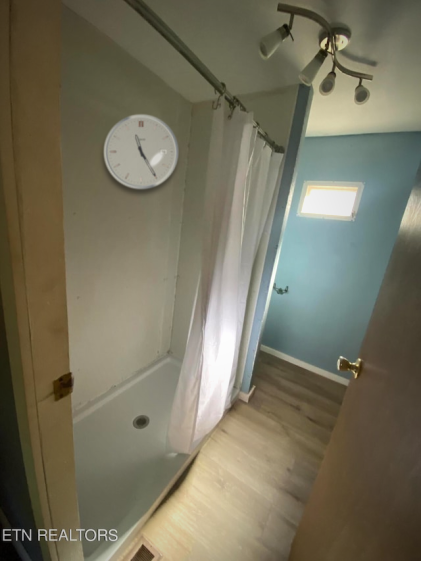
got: 11h25
